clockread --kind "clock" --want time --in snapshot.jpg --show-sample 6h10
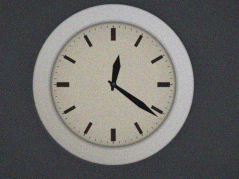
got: 12h21
